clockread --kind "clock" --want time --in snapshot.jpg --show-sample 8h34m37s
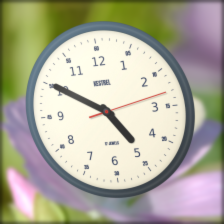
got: 4h50m13s
